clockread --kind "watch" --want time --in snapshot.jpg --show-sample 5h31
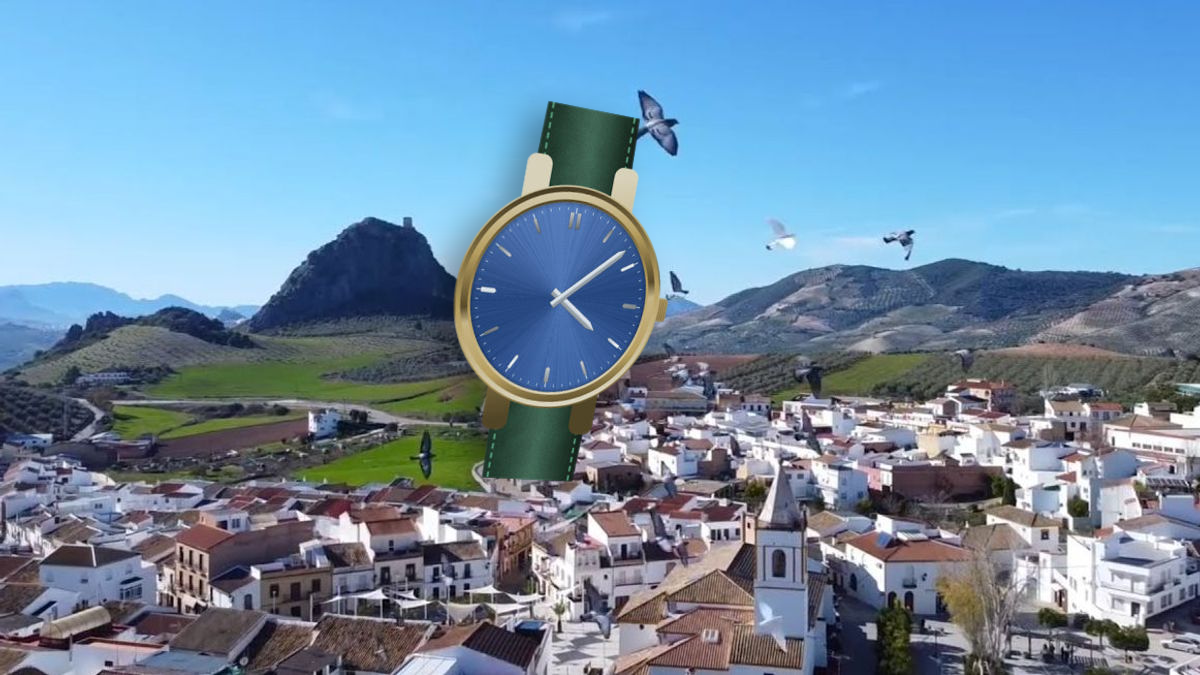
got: 4h08
